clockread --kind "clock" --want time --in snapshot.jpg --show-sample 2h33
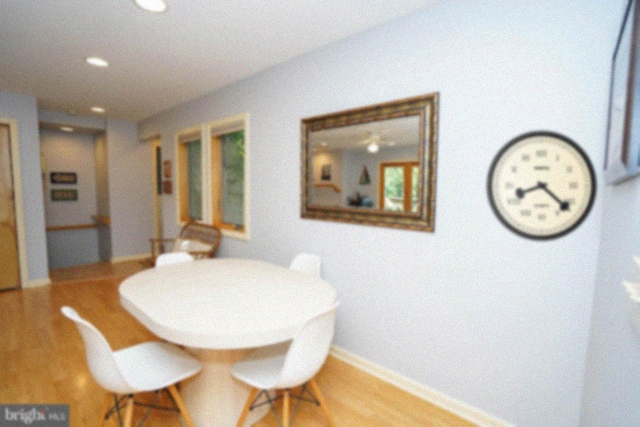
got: 8h22
